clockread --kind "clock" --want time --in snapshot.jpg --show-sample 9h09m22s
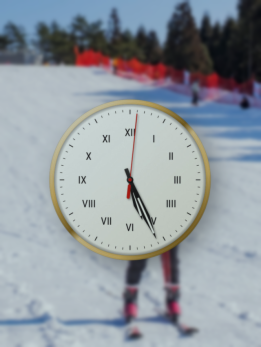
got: 5h26m01s
